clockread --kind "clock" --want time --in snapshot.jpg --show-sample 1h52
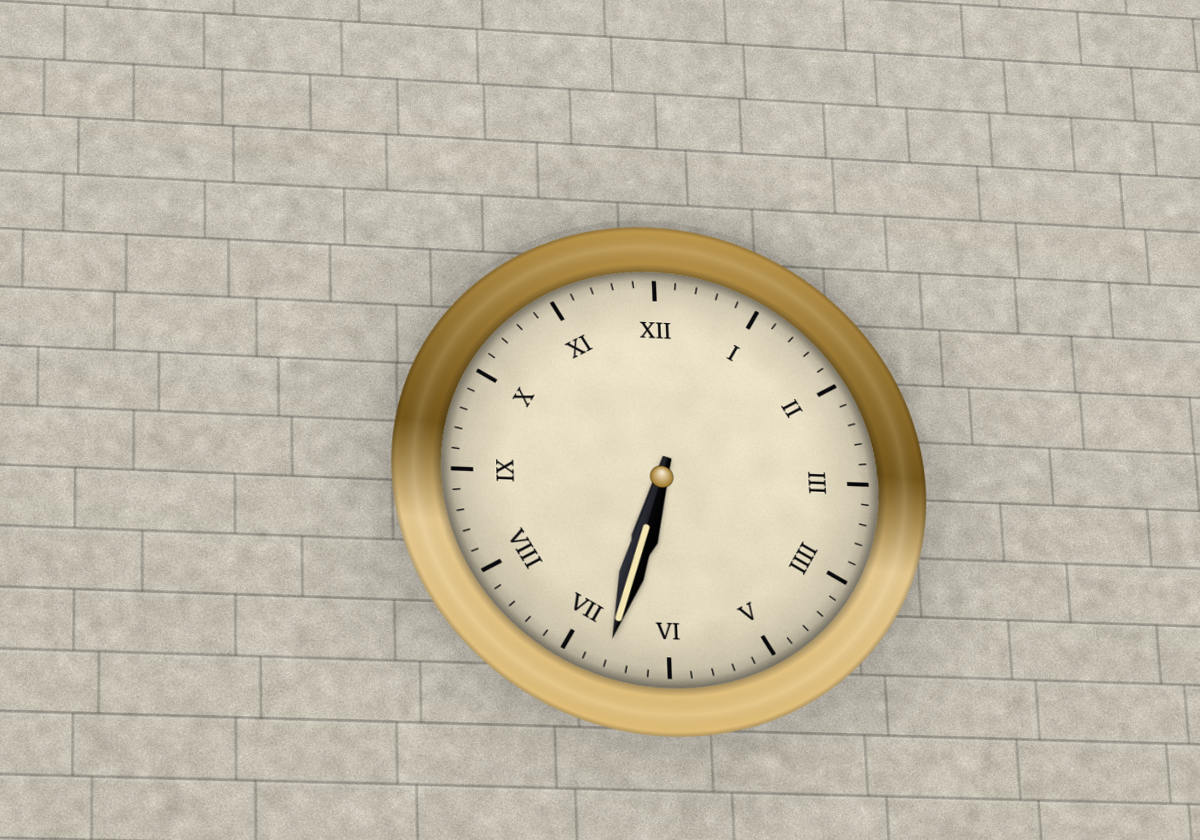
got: 6h33
